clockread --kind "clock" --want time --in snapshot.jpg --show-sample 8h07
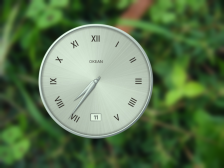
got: 7h36
